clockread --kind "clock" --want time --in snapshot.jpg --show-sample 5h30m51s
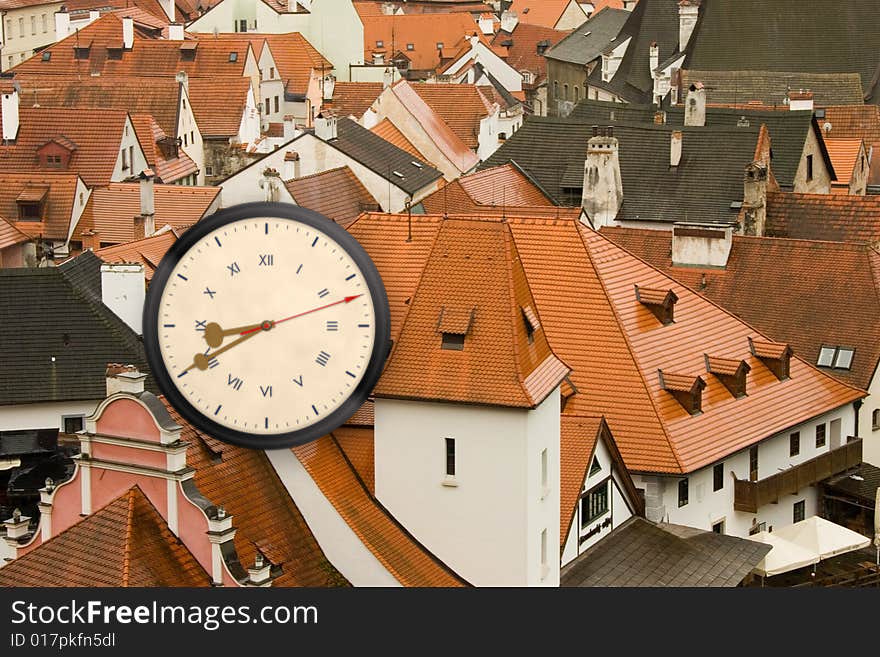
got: 8h40m12s
